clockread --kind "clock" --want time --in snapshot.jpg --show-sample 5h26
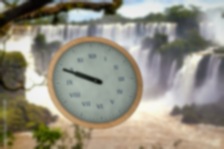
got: 9h49
